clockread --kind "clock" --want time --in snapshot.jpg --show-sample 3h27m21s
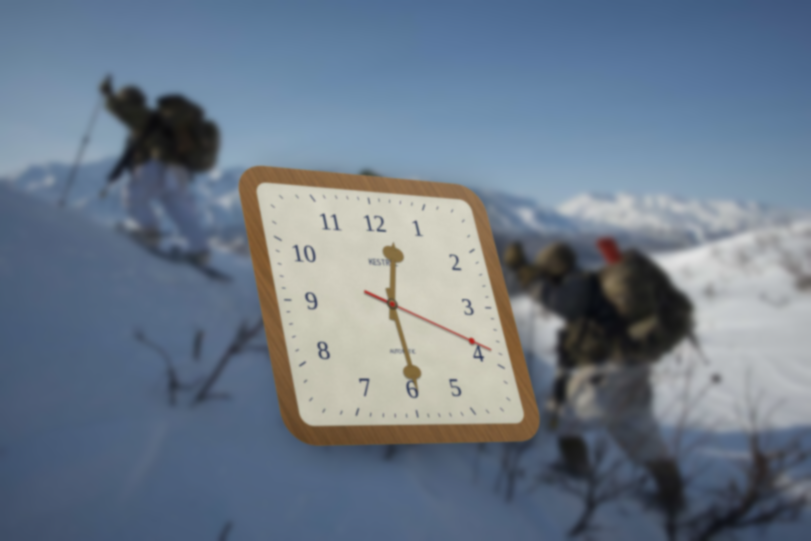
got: 12h29m19s
